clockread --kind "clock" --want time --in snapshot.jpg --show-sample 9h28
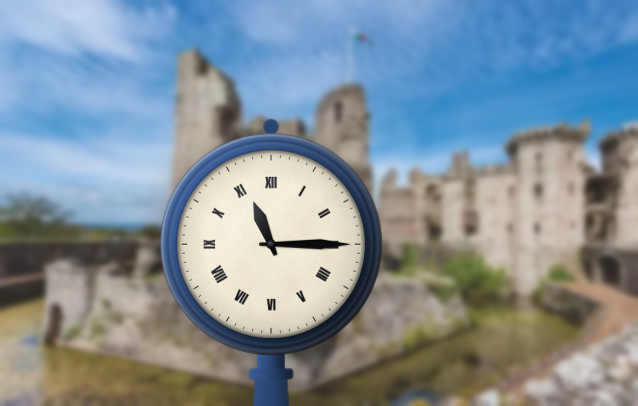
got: 11h15
